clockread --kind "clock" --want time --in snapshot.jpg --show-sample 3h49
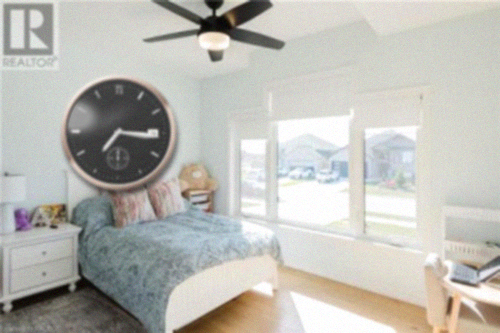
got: 7h16
